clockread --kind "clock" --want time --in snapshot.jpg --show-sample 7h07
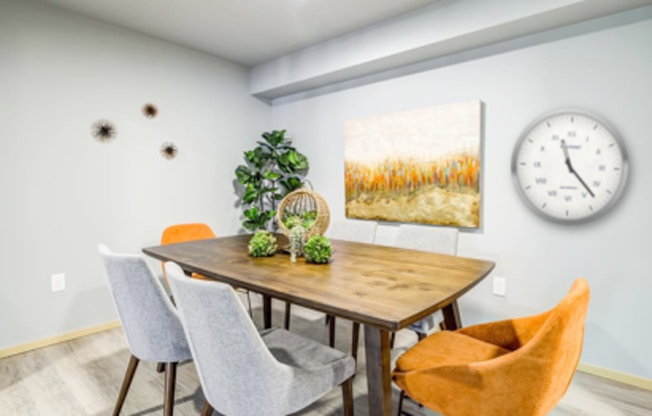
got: 11h23
